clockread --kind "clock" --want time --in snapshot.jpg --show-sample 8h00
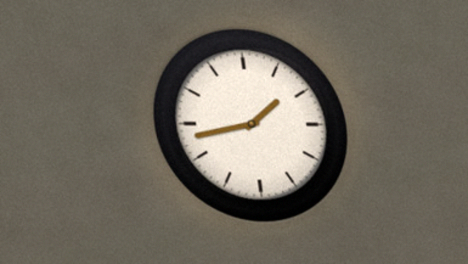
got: 1h43
